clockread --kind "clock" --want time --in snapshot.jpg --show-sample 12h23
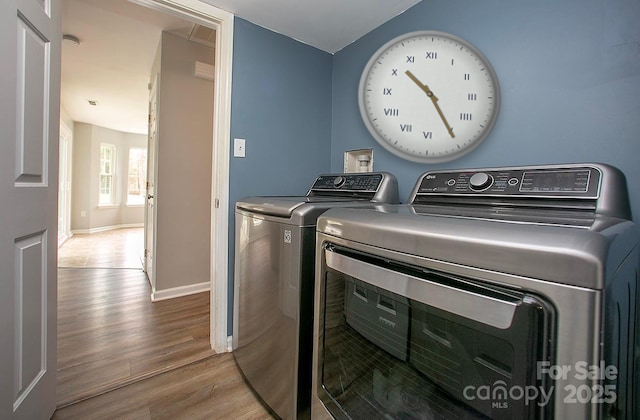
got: 10h25
